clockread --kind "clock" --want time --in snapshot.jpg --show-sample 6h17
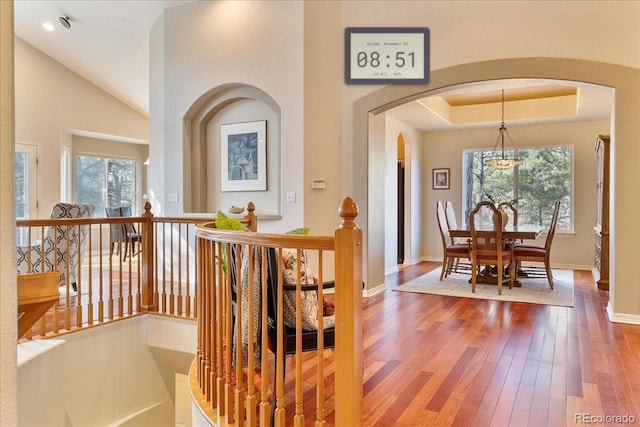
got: 8h51
